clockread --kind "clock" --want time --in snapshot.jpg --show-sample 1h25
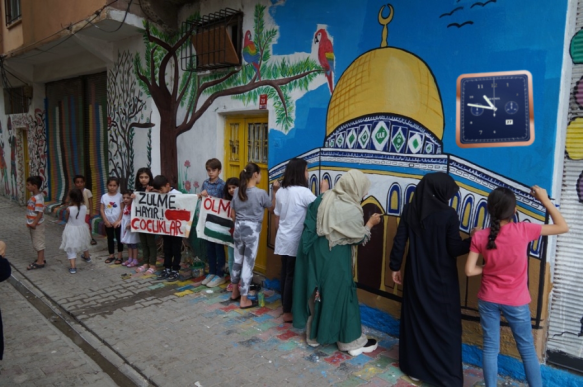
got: 10h47
